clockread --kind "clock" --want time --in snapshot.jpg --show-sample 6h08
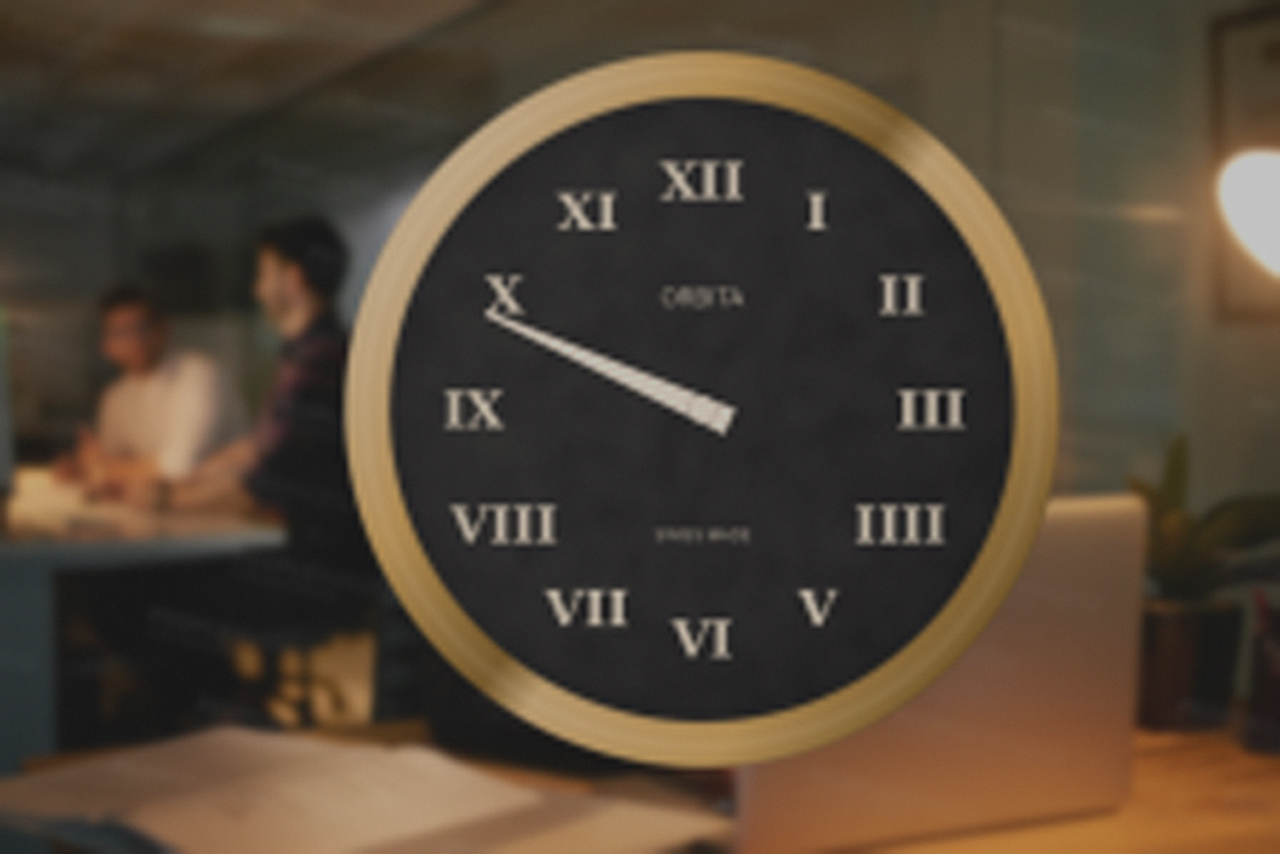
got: 9h49
